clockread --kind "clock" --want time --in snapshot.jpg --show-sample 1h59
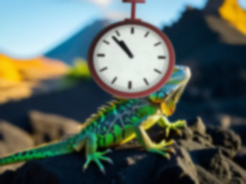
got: 10h53
